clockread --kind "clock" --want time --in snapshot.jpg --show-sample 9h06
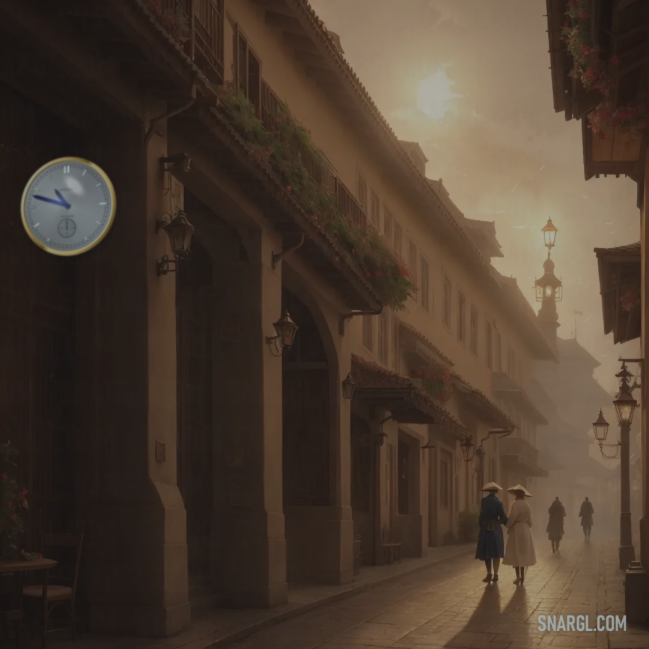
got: 10h48
